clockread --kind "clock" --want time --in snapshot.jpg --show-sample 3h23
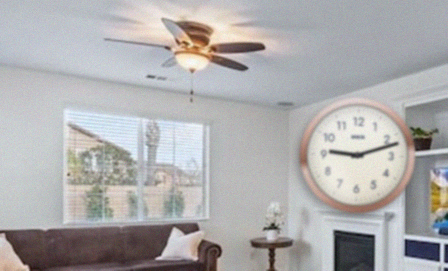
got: 9h12
